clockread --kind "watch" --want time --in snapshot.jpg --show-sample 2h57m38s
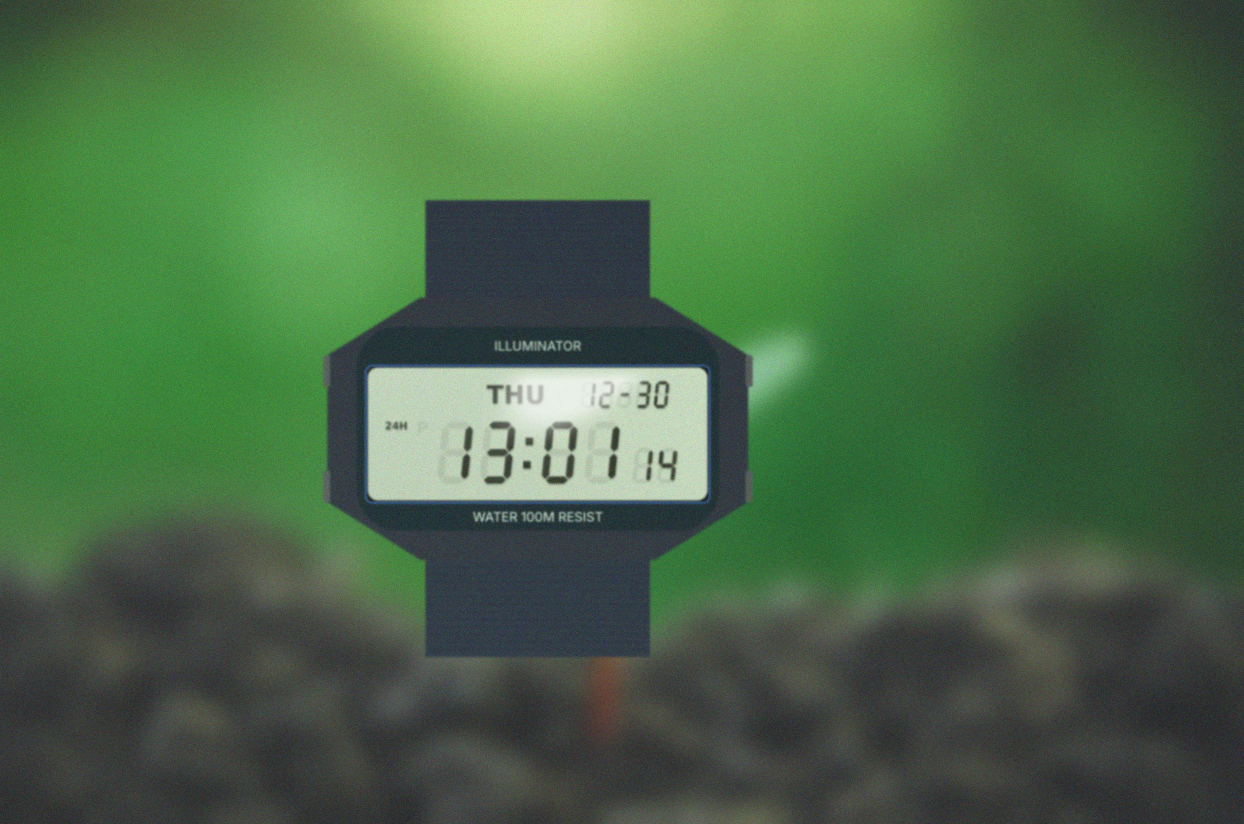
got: 13h01m14s
